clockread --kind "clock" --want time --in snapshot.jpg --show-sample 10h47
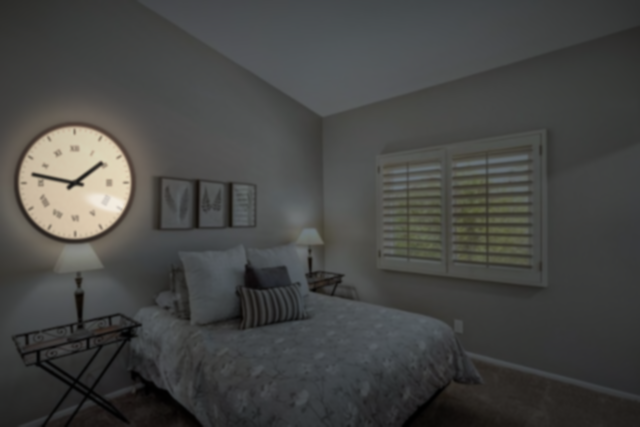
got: 1h47
